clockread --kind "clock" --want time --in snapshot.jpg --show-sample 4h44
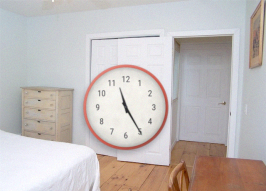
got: 11h25
